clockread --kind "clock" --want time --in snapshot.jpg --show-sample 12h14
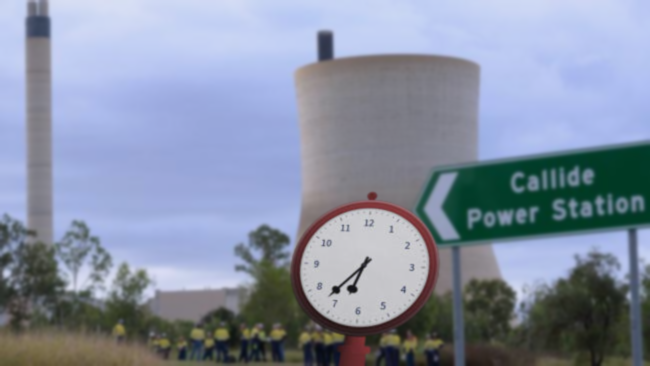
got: 6h37
